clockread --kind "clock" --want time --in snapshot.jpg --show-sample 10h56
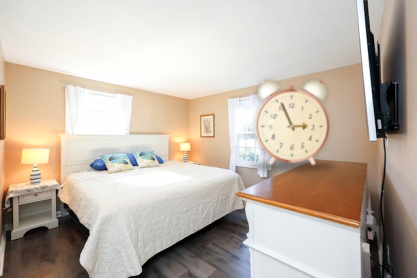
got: 2h56
